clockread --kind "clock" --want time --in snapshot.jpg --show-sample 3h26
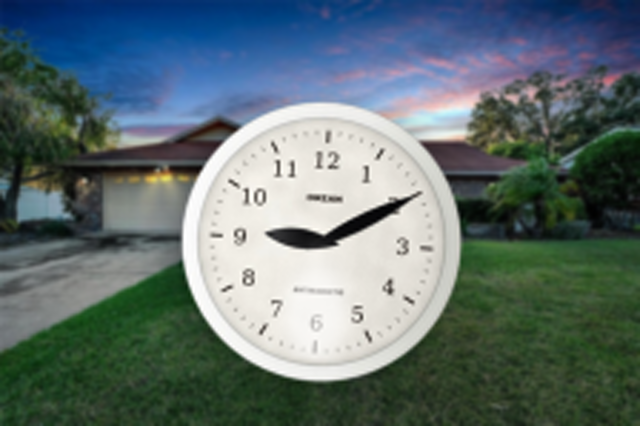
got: 9h10
